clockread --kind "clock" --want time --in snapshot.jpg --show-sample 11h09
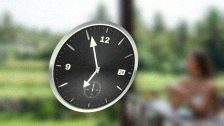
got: 6h56
